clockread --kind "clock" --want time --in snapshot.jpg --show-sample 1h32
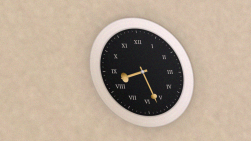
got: 8h27
